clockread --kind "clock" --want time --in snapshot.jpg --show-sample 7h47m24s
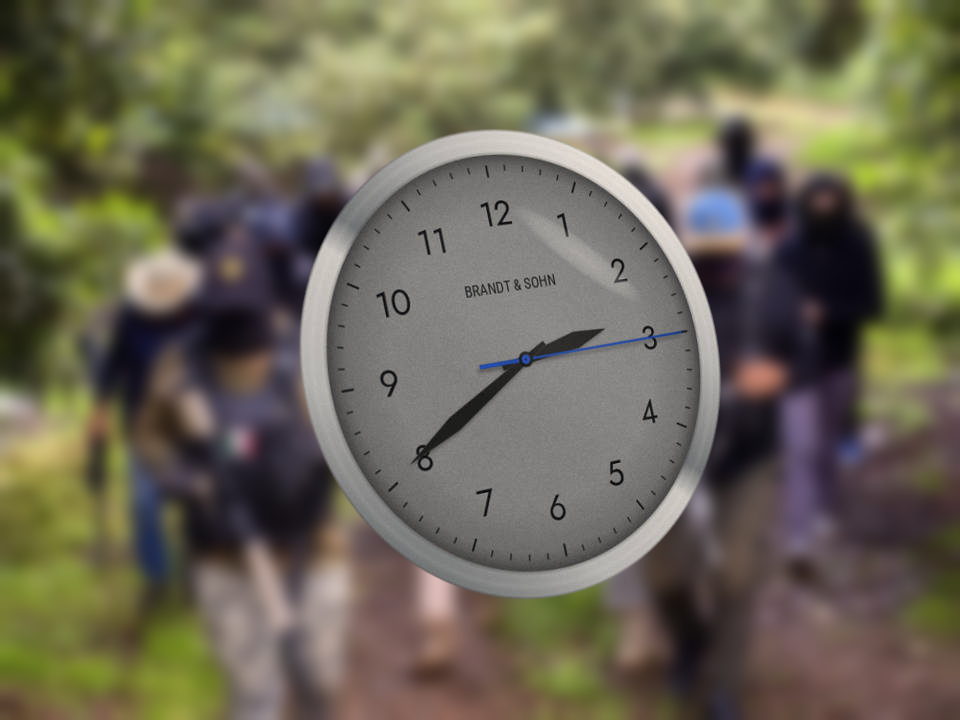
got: 2h40m15s
